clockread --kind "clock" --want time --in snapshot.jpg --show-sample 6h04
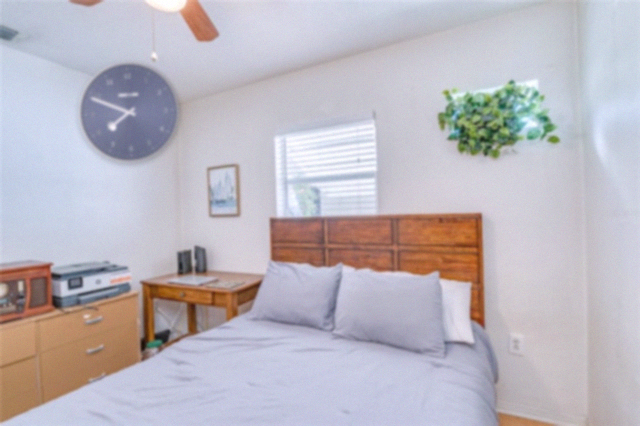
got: 7h49
